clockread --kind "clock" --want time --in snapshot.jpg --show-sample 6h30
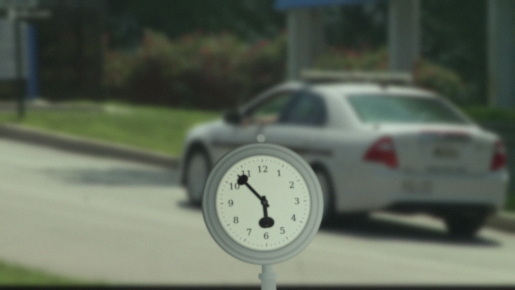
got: 5h53
